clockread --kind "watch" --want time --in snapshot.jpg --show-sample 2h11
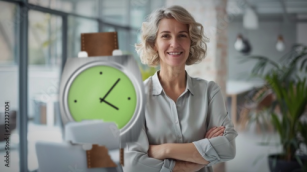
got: 4h07
